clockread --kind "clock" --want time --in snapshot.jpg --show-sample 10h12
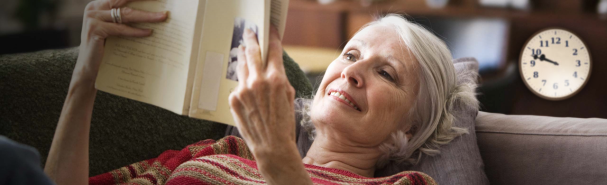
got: 9h48
